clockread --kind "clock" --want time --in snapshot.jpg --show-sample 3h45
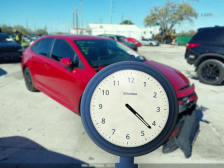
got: 4h22
